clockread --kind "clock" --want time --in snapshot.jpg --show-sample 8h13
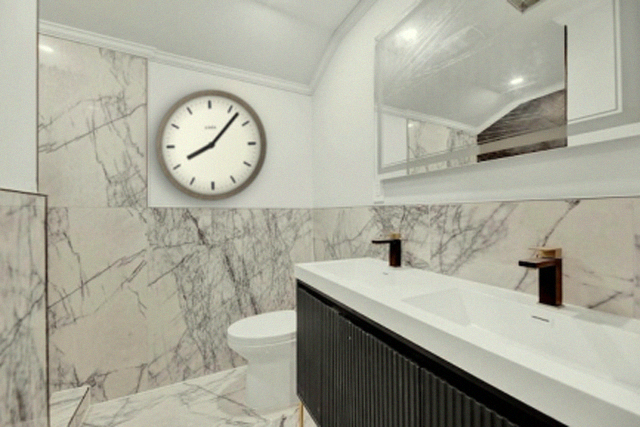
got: 8h07
